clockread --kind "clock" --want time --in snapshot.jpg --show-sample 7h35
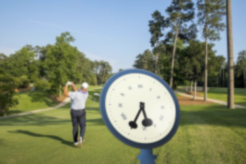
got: 5h35
